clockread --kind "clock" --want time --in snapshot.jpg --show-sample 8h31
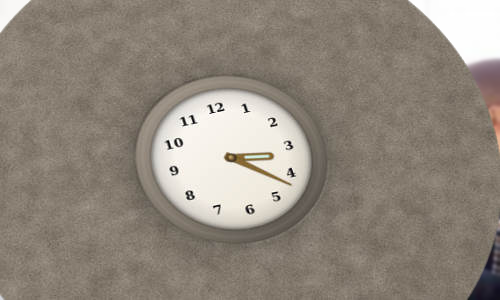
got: 3h22
